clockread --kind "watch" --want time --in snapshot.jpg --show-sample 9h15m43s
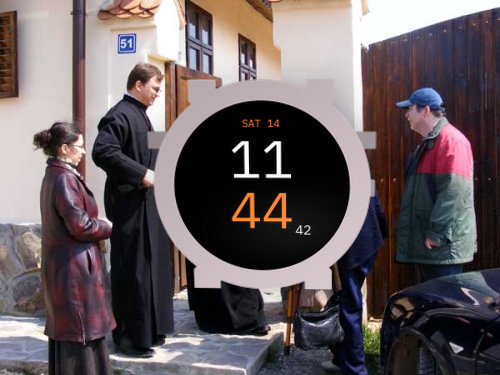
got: 11h44m42s
